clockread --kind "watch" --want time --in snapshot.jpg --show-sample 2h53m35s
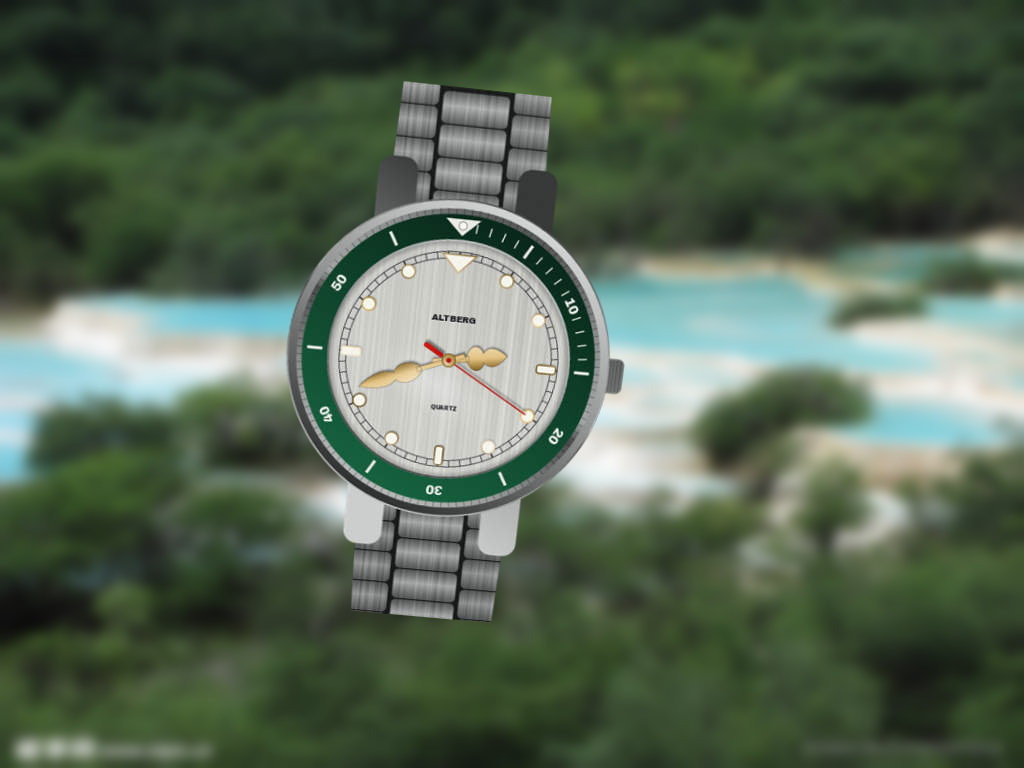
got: 2h41m20s
